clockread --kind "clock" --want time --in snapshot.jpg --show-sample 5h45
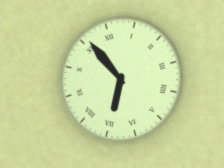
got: 6h56
